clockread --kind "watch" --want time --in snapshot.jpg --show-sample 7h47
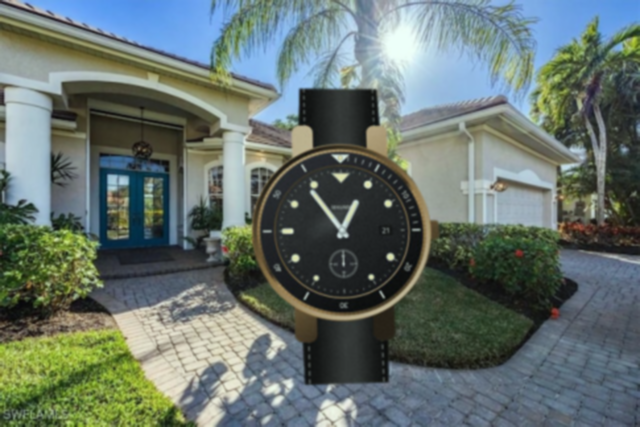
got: 12h54
